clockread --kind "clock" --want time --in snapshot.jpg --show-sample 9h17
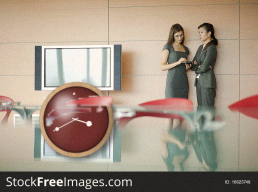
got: 3h41
